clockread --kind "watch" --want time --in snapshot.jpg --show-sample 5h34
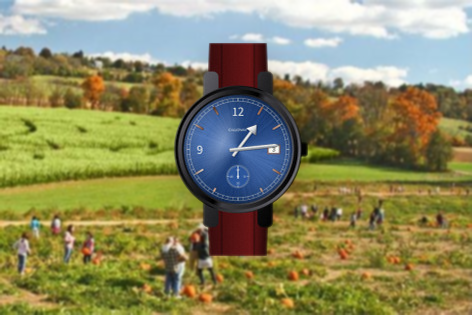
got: 1h14
